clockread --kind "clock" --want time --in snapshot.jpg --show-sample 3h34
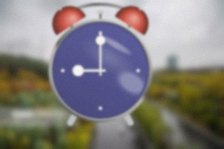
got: 9h00
